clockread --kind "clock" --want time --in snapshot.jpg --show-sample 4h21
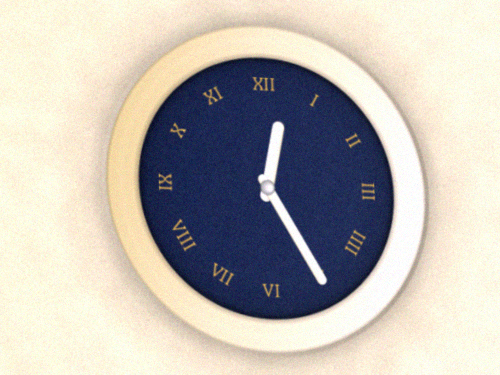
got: 12h25
